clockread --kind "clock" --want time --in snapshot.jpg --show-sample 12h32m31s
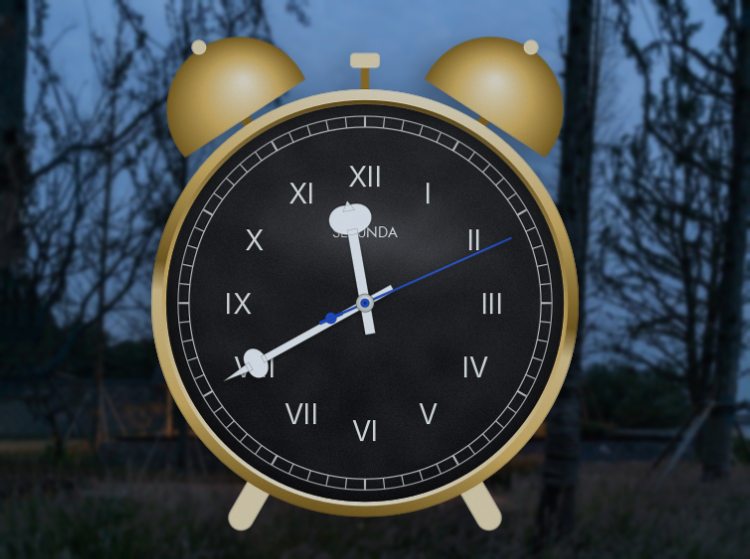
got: 11h40m11s
